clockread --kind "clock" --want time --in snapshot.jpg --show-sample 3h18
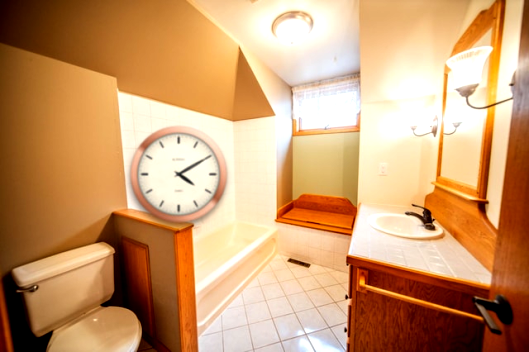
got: 4h10
